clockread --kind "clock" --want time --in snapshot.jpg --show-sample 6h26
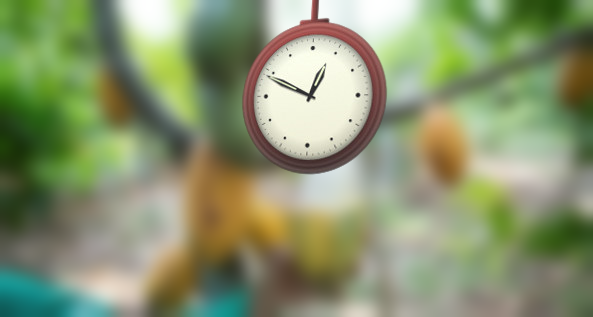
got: 12h49
